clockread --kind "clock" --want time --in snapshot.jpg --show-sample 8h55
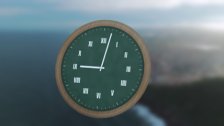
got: 9h02
